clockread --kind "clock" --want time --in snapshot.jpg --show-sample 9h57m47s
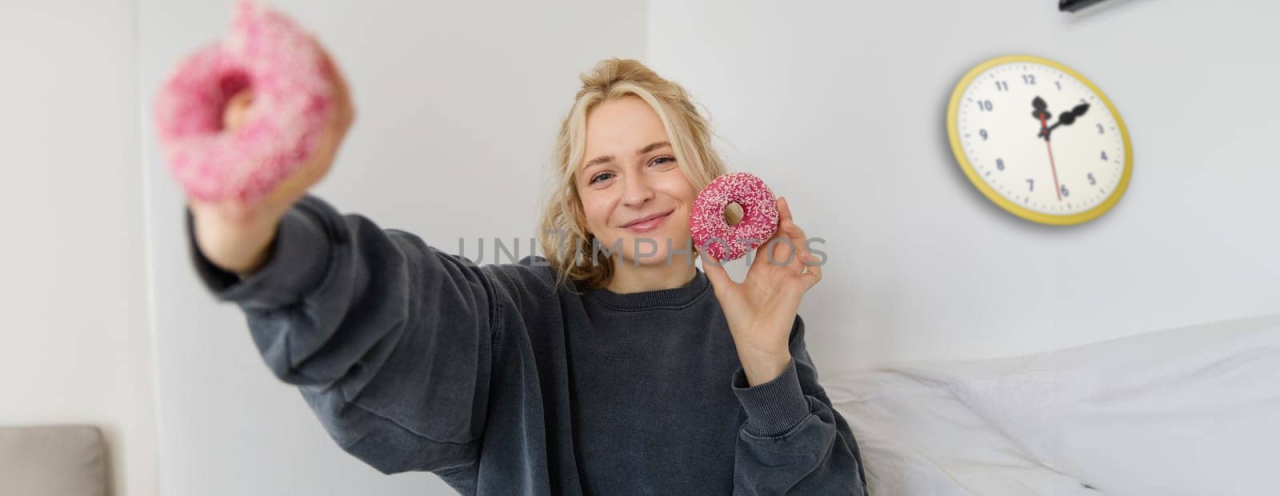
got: 12h10m31s
